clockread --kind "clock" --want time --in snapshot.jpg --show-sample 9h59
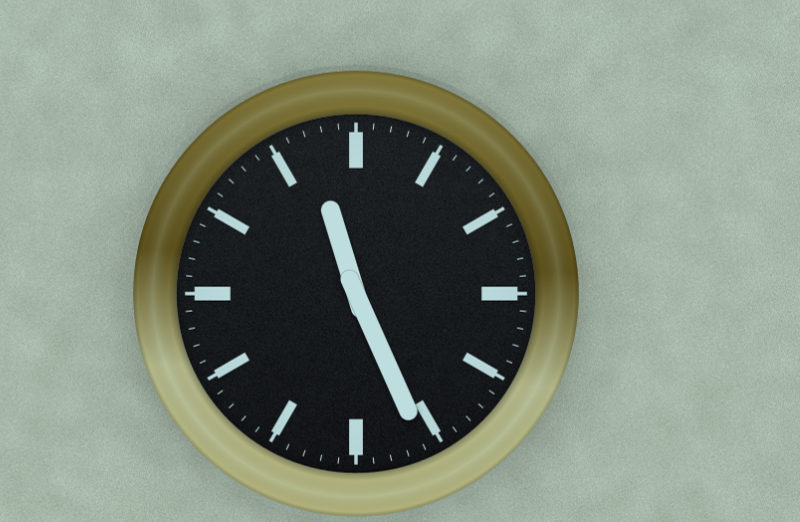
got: 11h26
